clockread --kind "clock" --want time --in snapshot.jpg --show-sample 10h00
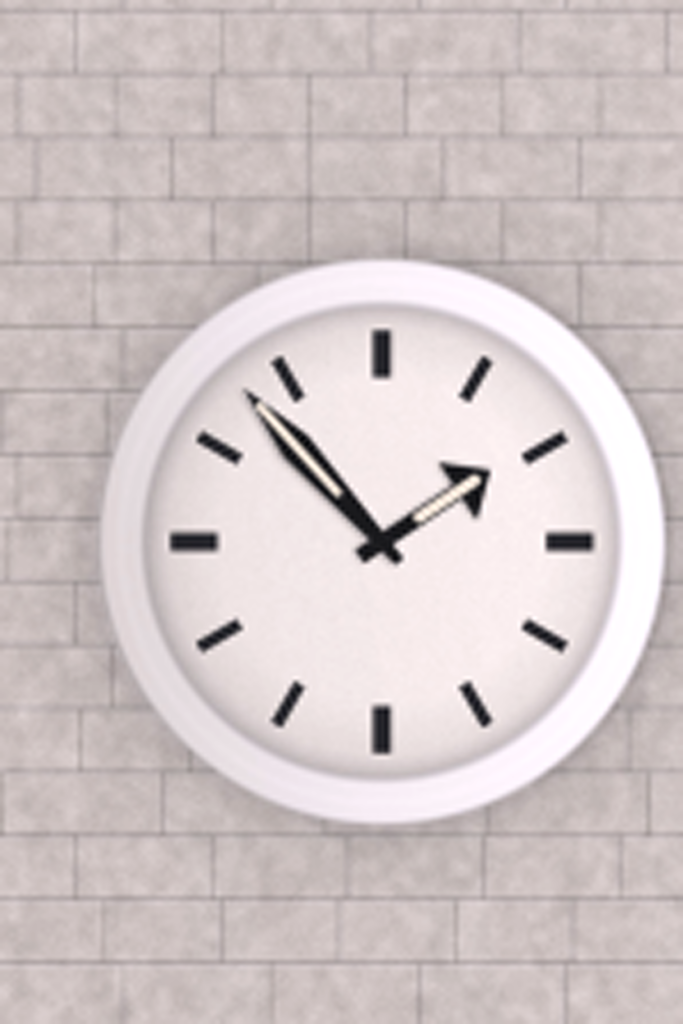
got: 1h53
